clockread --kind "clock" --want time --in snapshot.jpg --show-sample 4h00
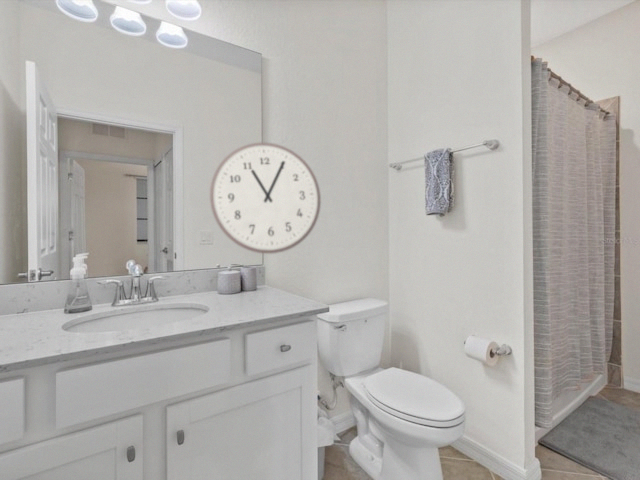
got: 11h05
